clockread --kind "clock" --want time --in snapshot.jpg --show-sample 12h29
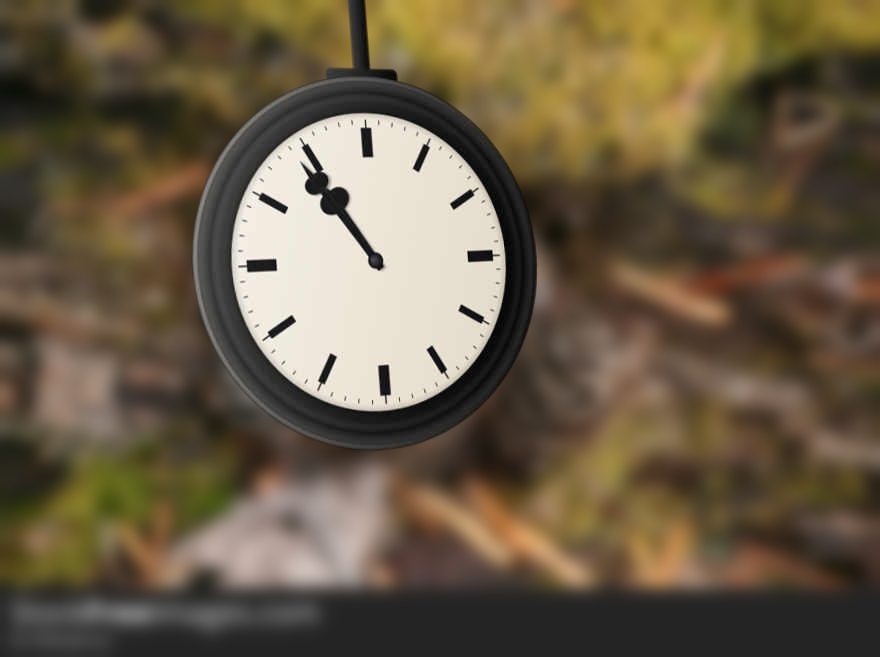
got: 10h54
